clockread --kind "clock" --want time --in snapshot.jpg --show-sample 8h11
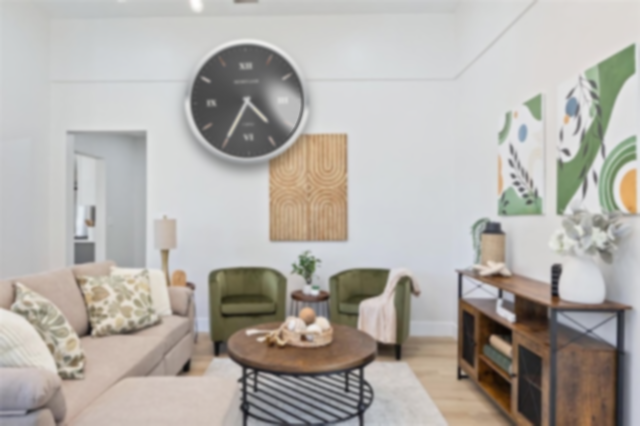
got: 4h35
